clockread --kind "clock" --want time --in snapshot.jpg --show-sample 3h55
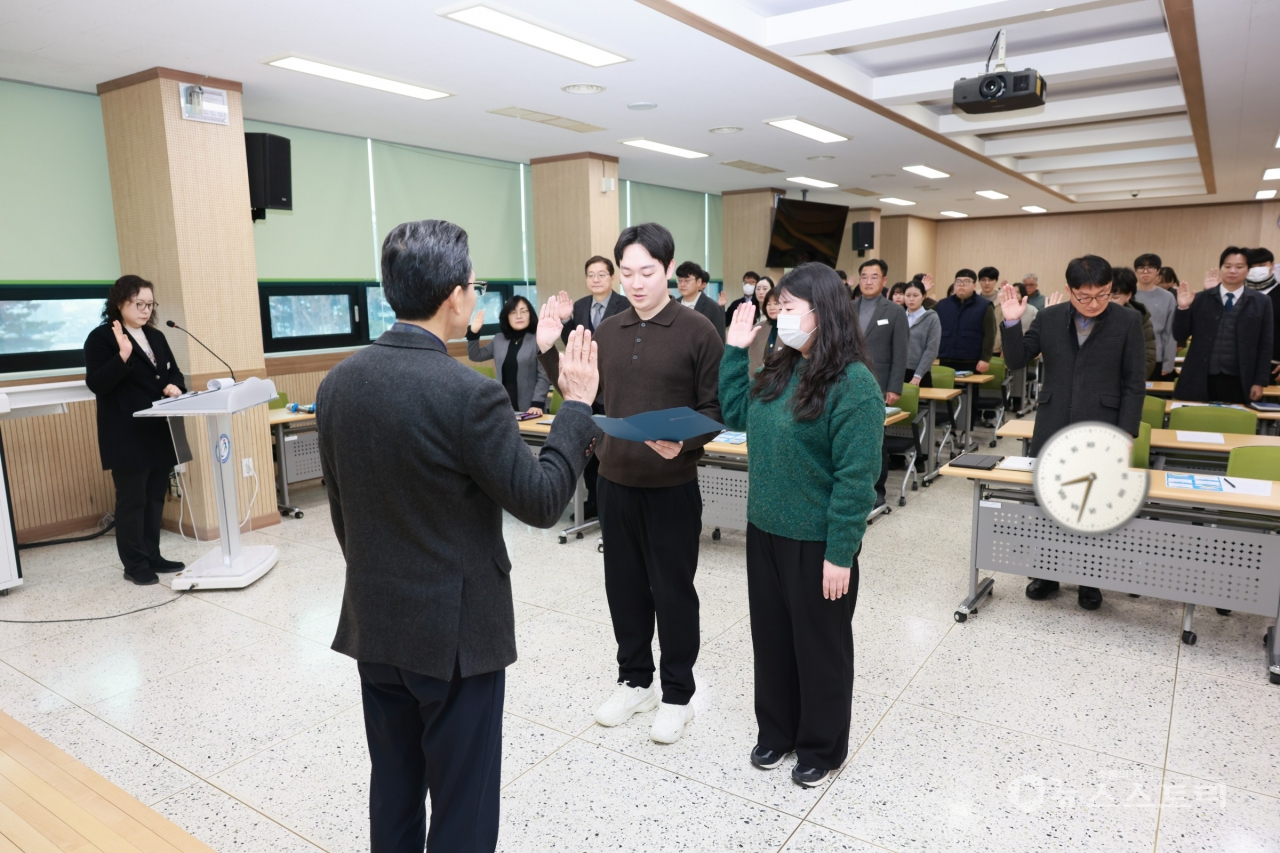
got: 8h33
